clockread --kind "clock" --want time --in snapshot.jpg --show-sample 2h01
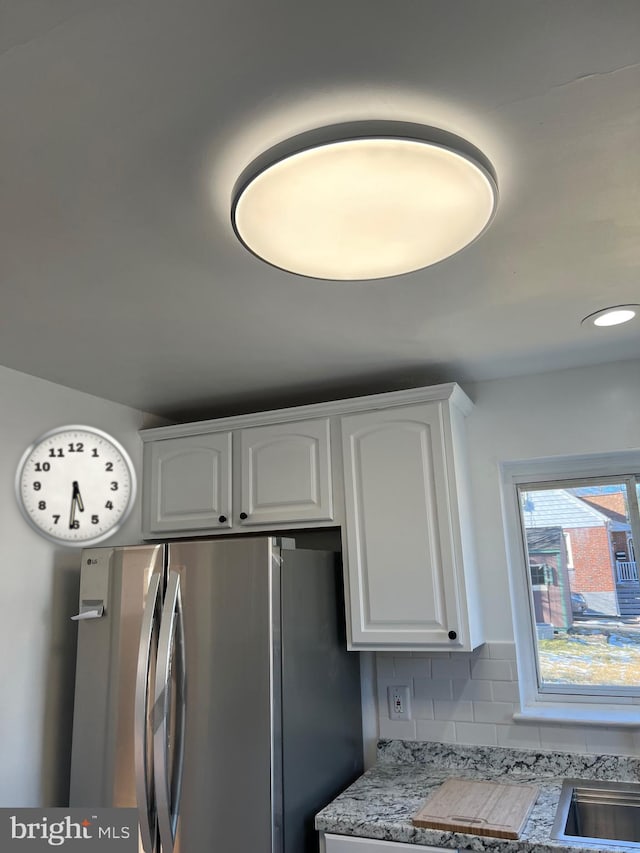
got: 5h31
